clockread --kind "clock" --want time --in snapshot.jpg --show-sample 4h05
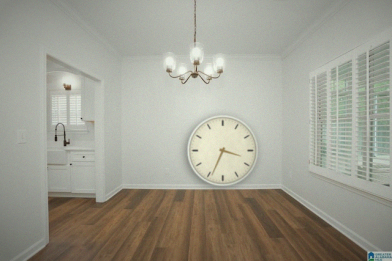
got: 3h34
